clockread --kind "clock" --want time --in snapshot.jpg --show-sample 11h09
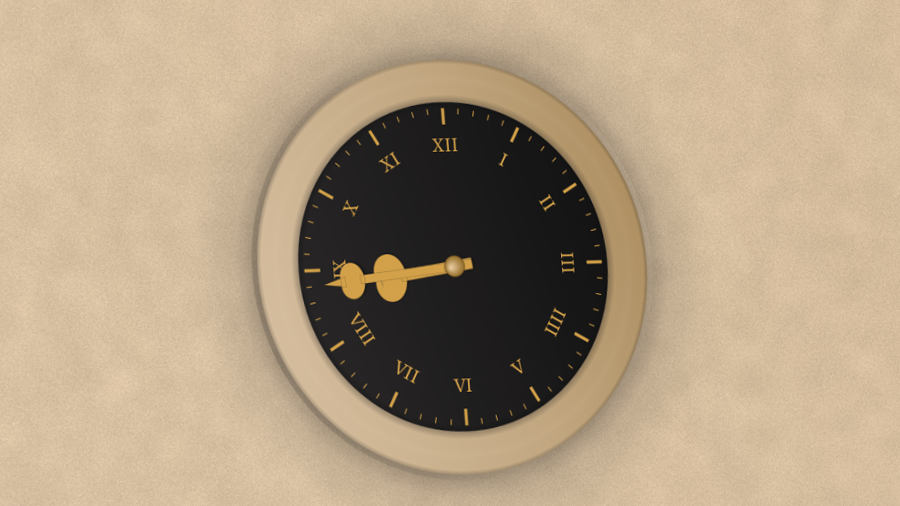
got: 8h44
